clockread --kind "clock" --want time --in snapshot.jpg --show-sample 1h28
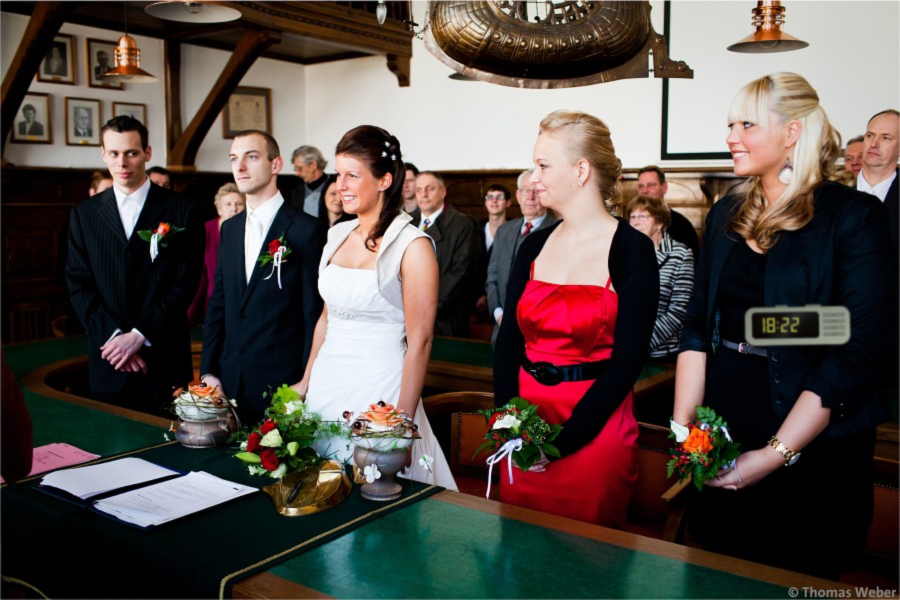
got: 18h22
